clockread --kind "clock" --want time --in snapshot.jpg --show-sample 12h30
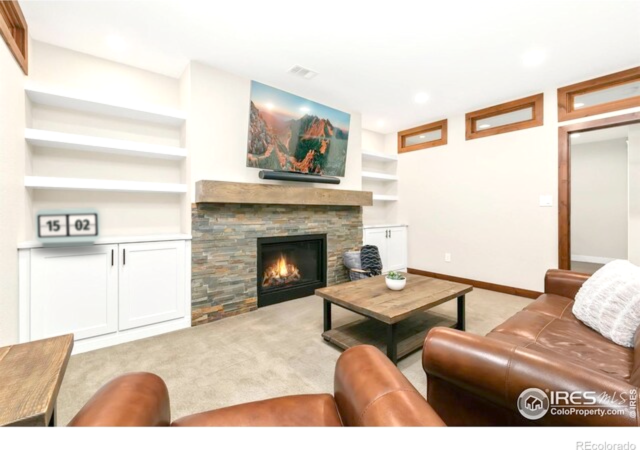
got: 15h02
